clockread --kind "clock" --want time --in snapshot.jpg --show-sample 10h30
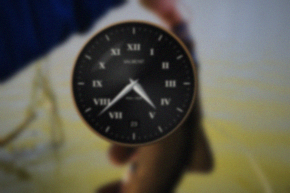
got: 4h38
